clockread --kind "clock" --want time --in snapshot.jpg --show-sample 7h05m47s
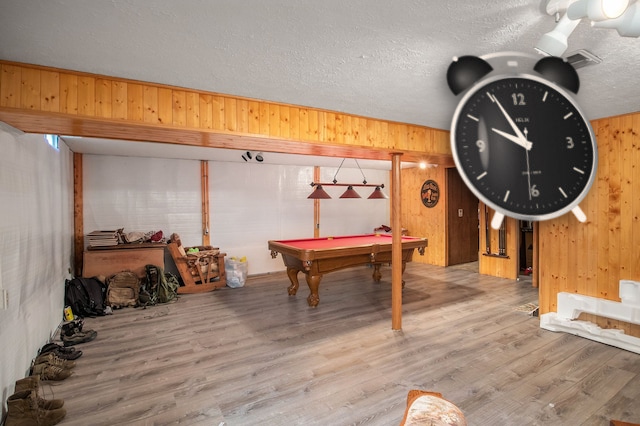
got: 9h55m31s
